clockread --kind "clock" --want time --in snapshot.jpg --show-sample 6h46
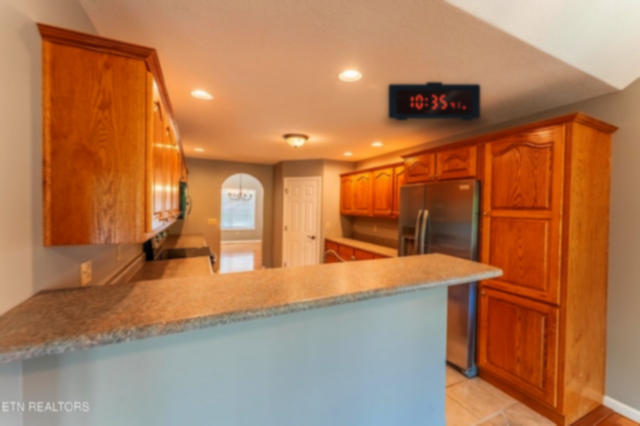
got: 10h35
